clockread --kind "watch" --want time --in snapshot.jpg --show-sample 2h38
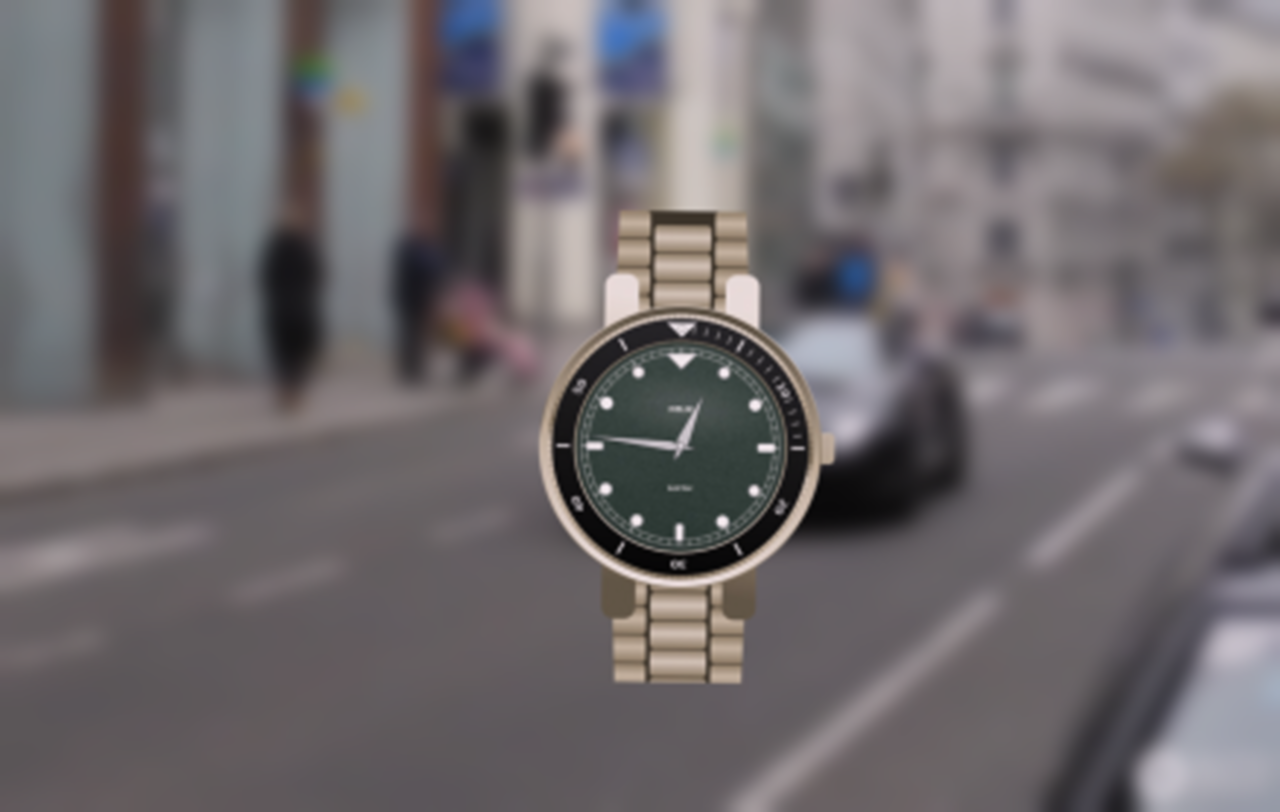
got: 12h46
